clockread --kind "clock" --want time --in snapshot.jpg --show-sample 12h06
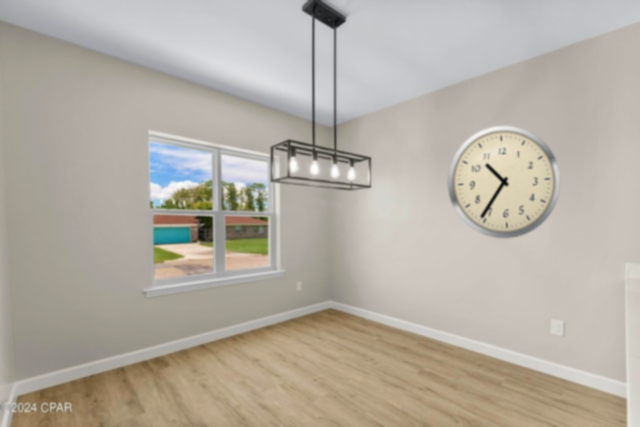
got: 10h36
